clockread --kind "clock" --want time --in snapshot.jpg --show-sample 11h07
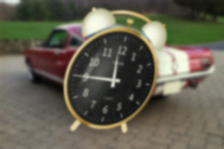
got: 11h45
